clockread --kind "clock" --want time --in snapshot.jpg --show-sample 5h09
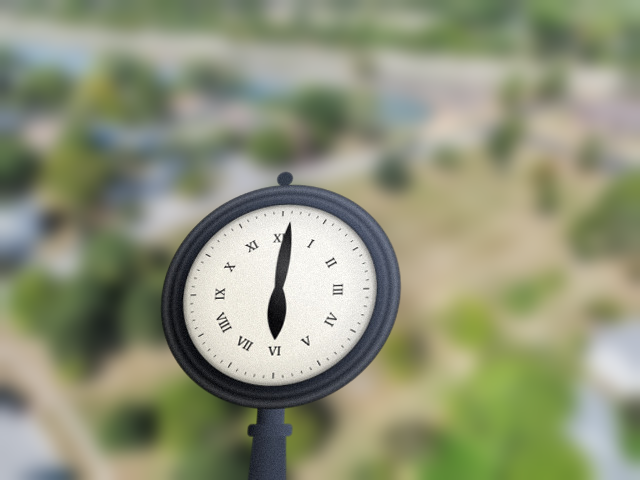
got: 6h01
